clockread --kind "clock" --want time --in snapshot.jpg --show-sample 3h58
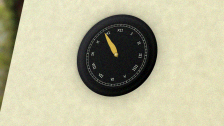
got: 10h54
